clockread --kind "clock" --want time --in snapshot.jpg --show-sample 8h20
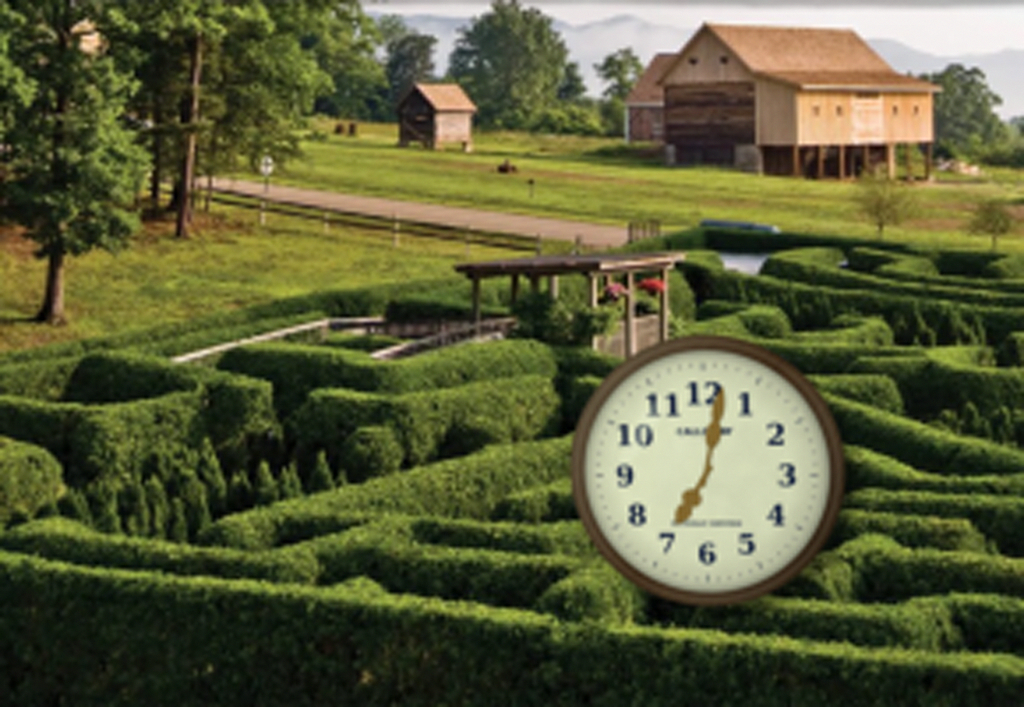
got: 7h02
